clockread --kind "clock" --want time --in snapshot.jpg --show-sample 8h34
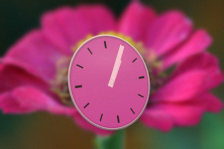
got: 1h05
